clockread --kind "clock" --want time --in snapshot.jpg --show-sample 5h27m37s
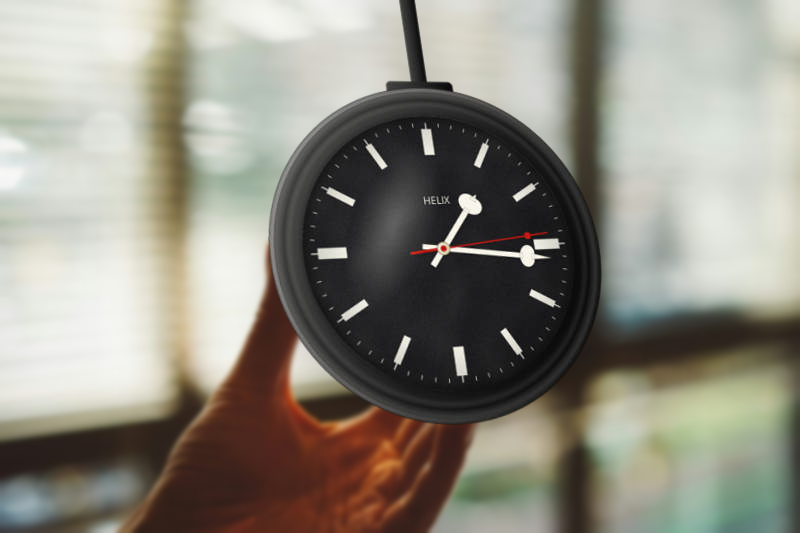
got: 1h16m14s
